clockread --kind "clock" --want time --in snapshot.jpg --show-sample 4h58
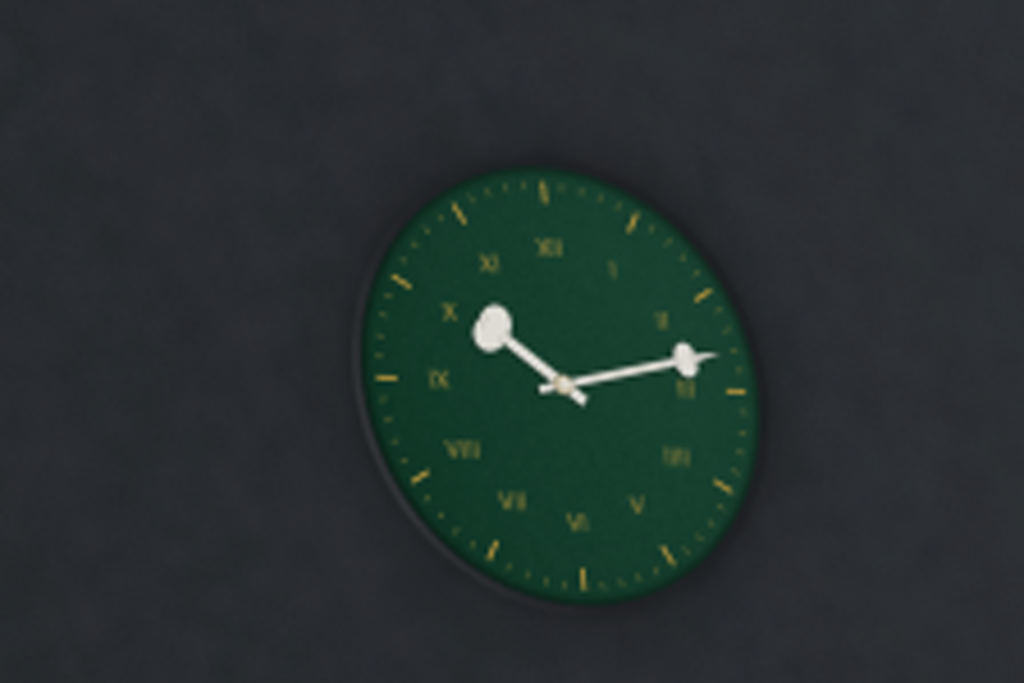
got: 10h13
